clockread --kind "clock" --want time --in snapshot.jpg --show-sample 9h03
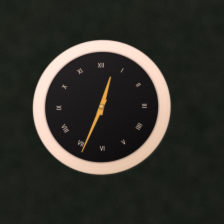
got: 12h34
